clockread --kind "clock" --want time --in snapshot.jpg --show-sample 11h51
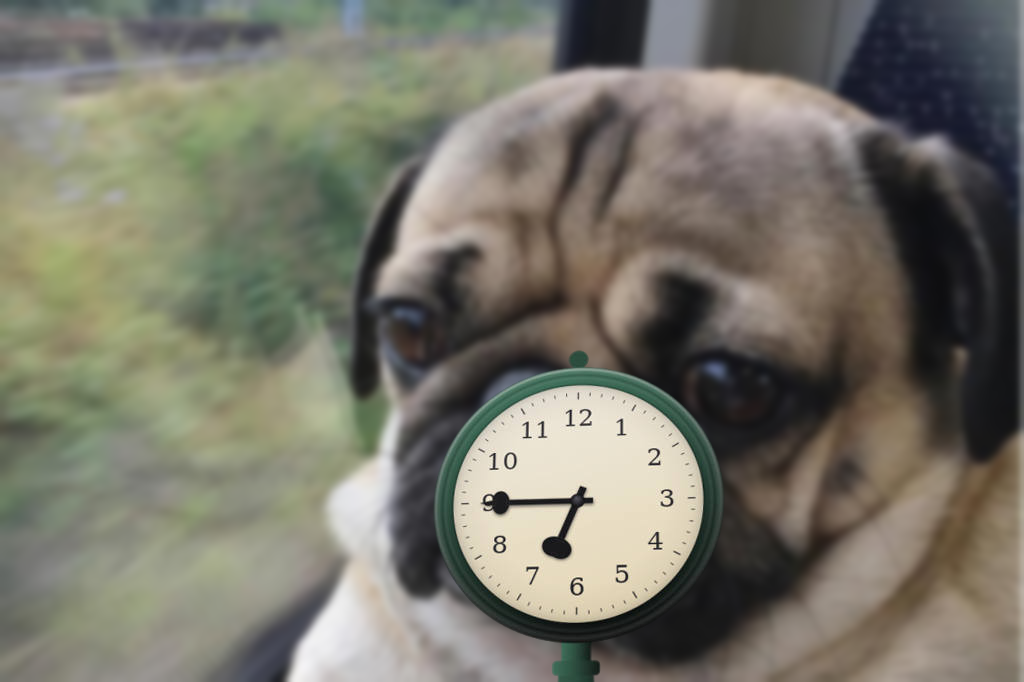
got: 6h45
